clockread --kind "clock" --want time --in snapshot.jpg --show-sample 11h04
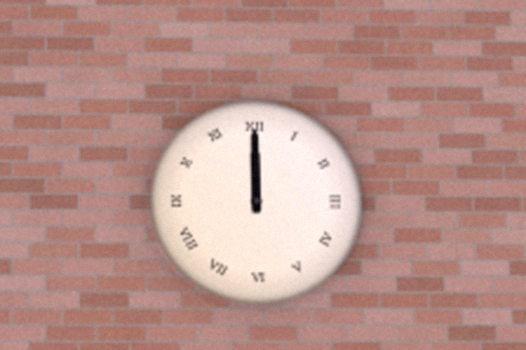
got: 12h00
